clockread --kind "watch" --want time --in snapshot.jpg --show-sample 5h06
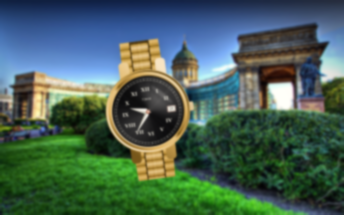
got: 9h36
